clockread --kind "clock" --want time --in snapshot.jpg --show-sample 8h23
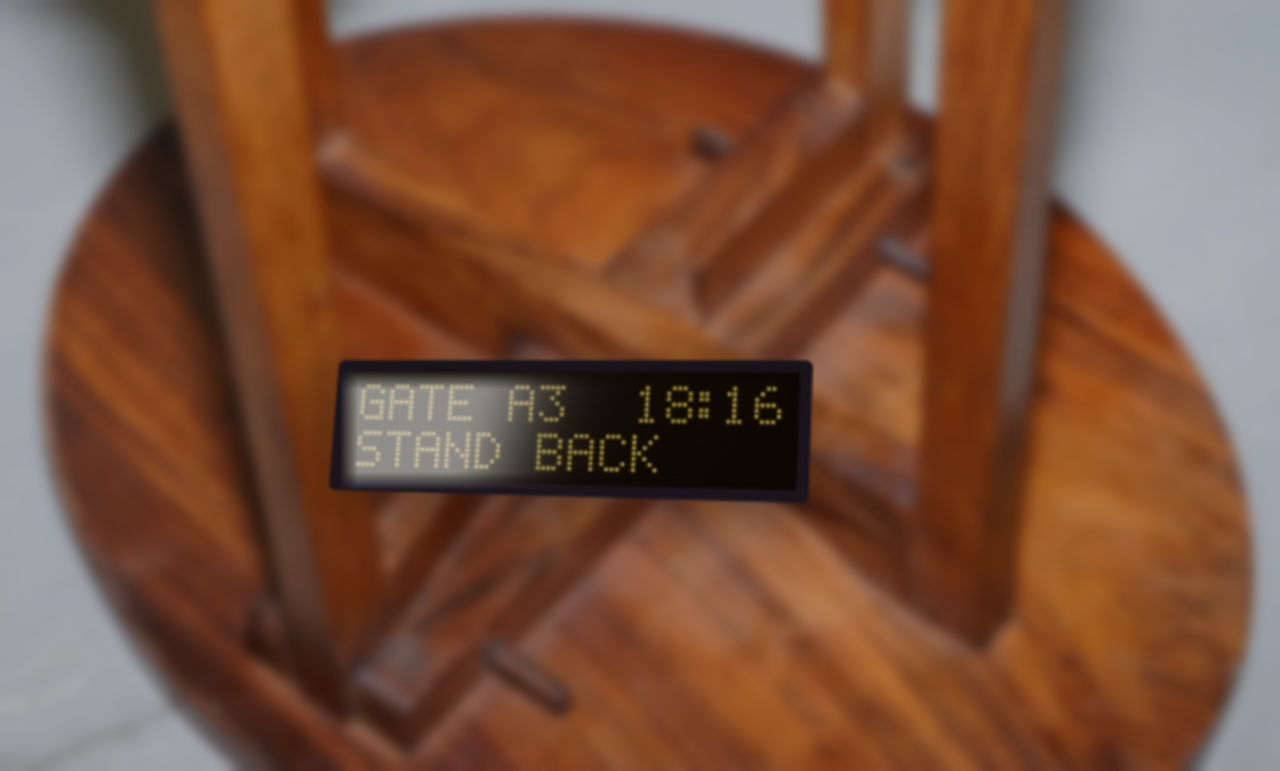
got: 18h16
